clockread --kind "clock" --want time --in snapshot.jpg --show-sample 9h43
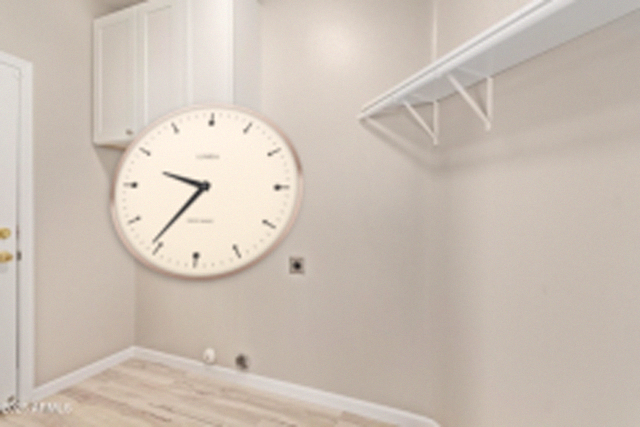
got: 9h36
